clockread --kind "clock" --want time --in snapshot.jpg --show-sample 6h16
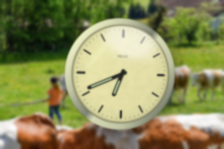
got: 6h41
